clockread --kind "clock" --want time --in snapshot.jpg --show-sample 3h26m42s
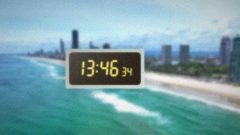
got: 13h46m34s
